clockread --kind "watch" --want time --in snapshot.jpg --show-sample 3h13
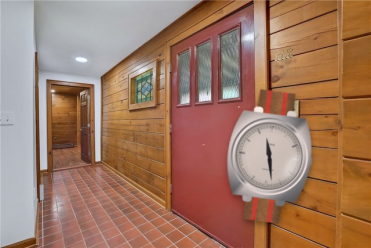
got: 11h28
